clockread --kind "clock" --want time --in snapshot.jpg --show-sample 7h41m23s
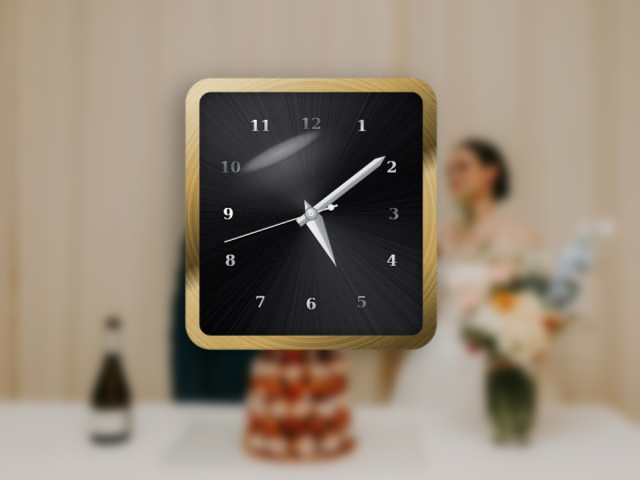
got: 5h08m42s
